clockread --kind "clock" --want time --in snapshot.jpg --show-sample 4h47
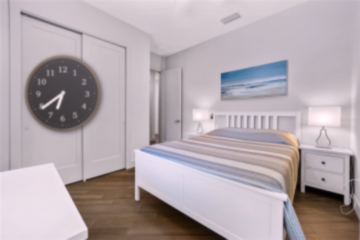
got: 6h39
